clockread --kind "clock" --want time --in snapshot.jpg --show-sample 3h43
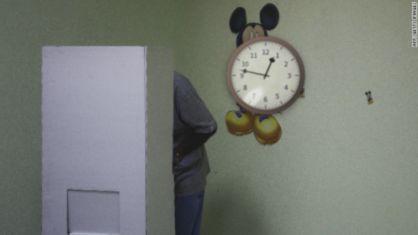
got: 12h47
